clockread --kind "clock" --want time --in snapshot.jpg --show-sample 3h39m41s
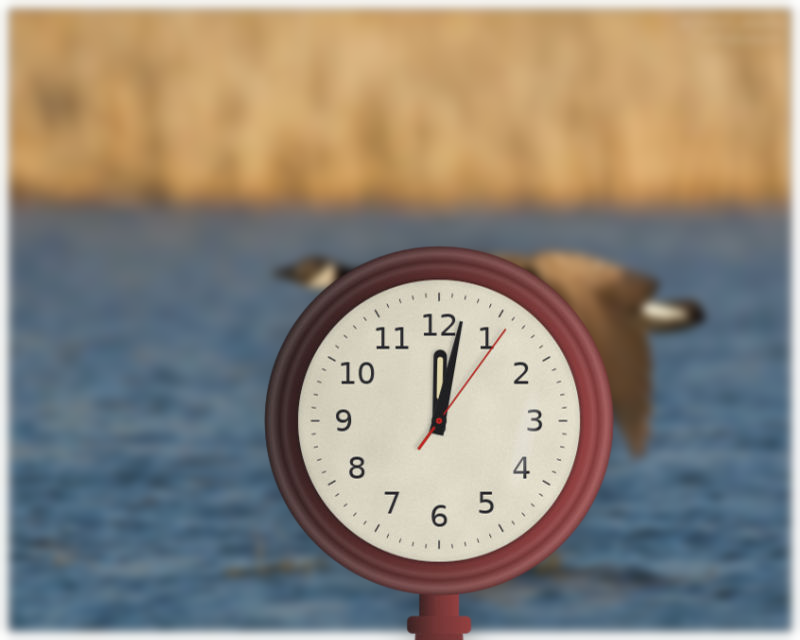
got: 12h02m06s
